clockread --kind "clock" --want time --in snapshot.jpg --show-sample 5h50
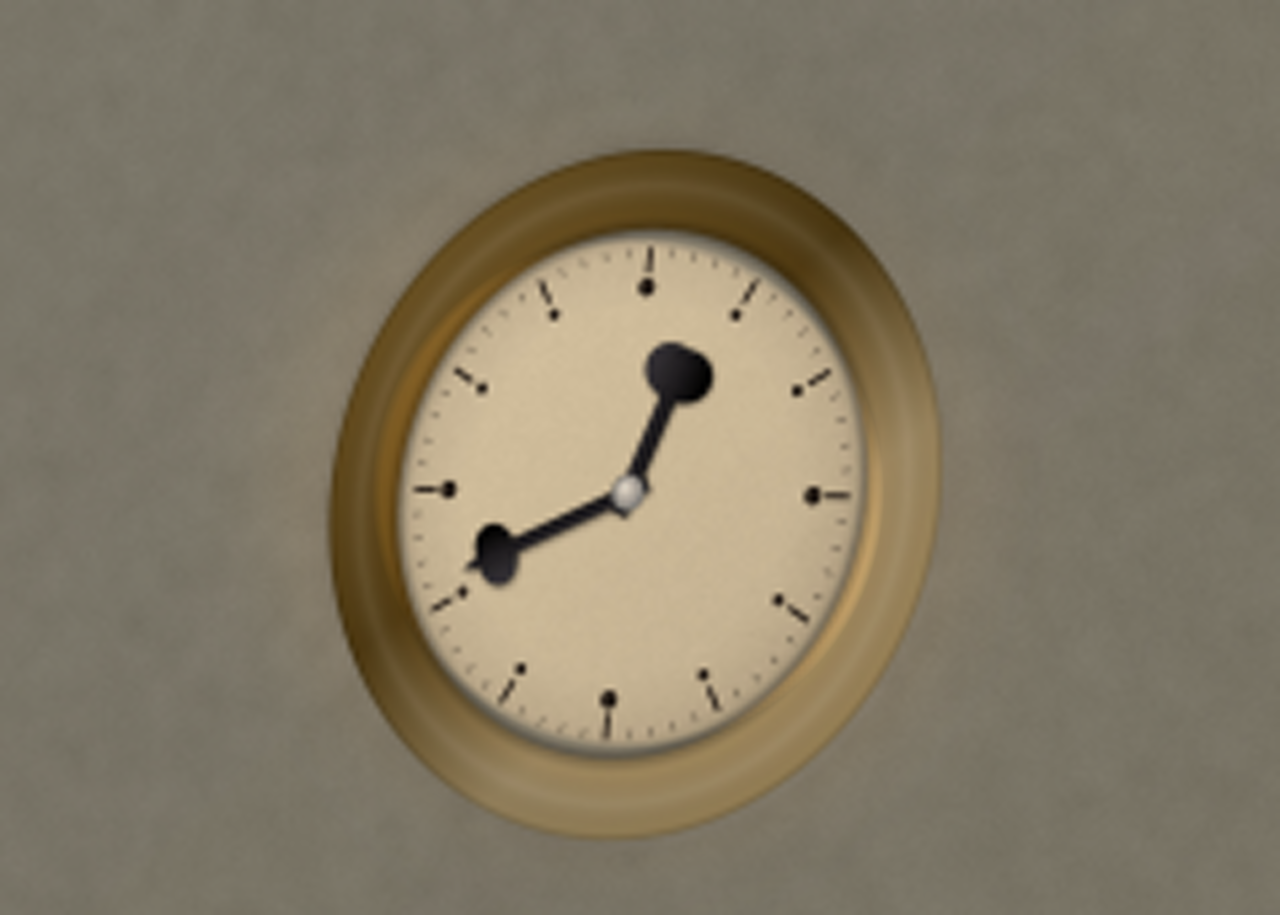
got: 12h41
